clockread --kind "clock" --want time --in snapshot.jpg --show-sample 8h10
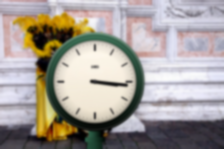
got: 3h16
